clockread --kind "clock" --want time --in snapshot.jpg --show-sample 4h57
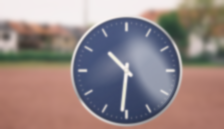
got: 10h31
